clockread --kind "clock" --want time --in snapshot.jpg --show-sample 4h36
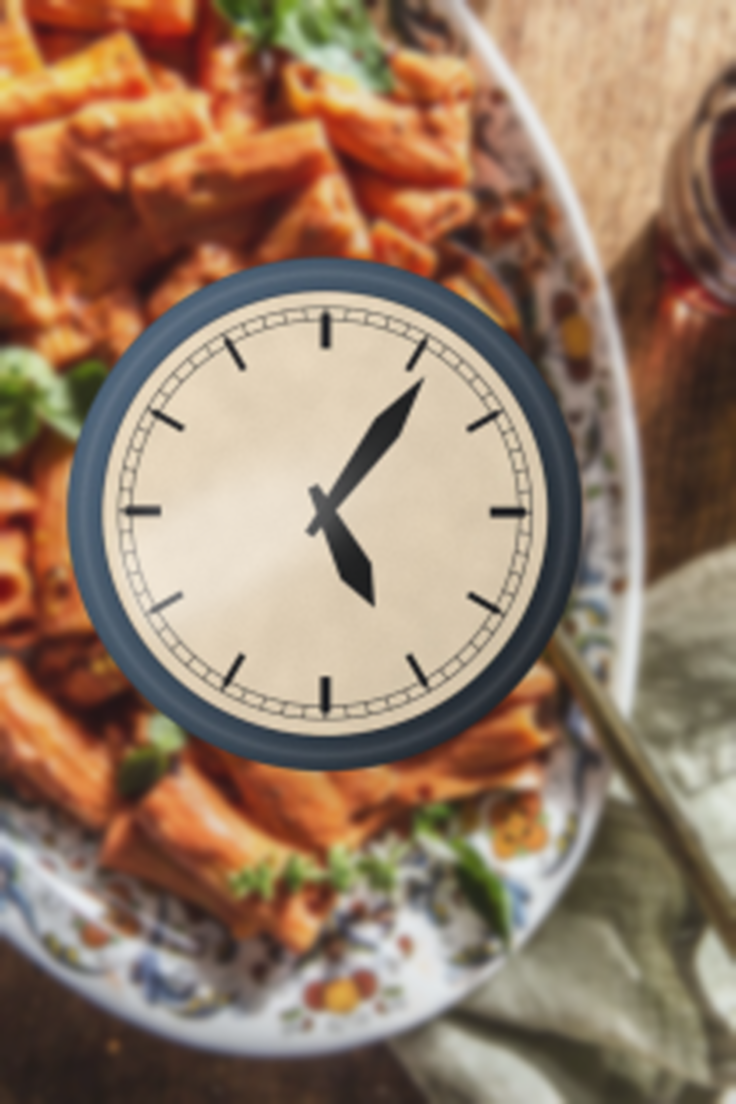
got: 5h06
